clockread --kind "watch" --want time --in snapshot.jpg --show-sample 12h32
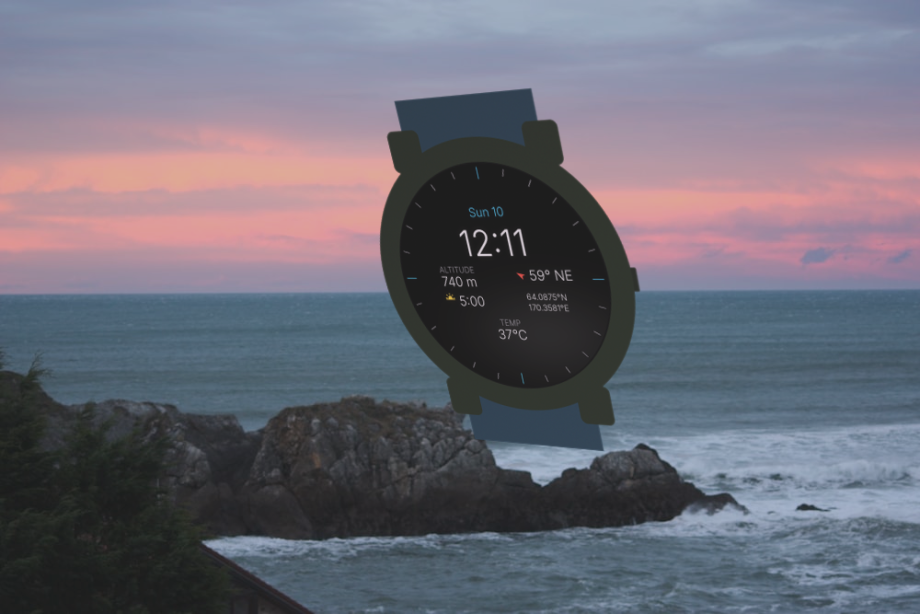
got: 12h11
